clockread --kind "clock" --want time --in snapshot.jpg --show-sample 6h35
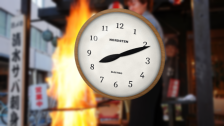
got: 8h11
